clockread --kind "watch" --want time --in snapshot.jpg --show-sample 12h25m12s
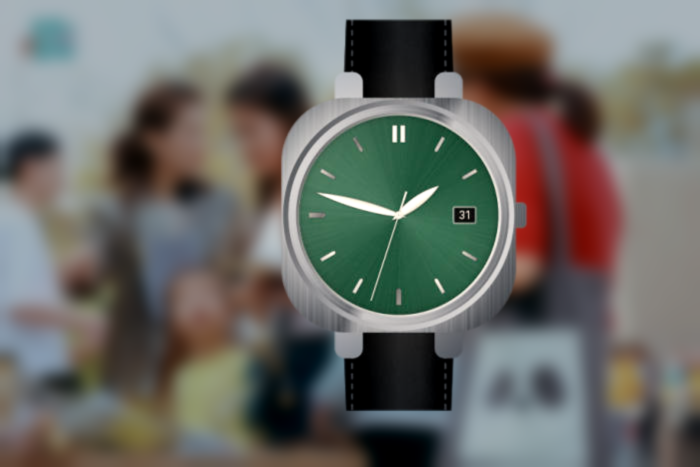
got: 1h47m33s
